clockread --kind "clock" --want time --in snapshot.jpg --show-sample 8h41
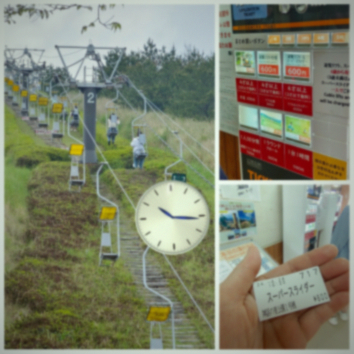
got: 10h16
